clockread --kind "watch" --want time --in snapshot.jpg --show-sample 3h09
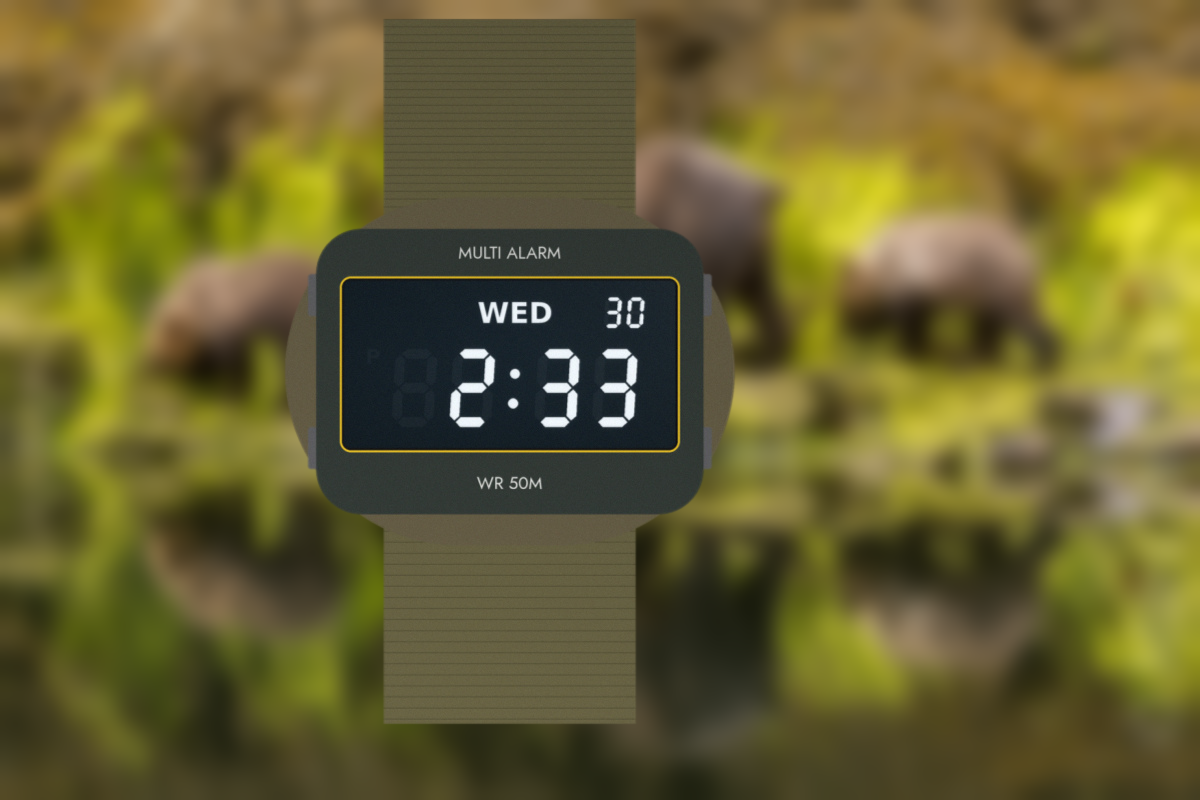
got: 2h33
